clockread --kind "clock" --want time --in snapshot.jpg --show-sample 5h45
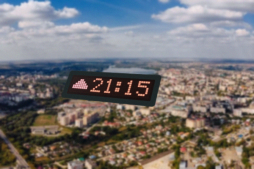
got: 21h15
